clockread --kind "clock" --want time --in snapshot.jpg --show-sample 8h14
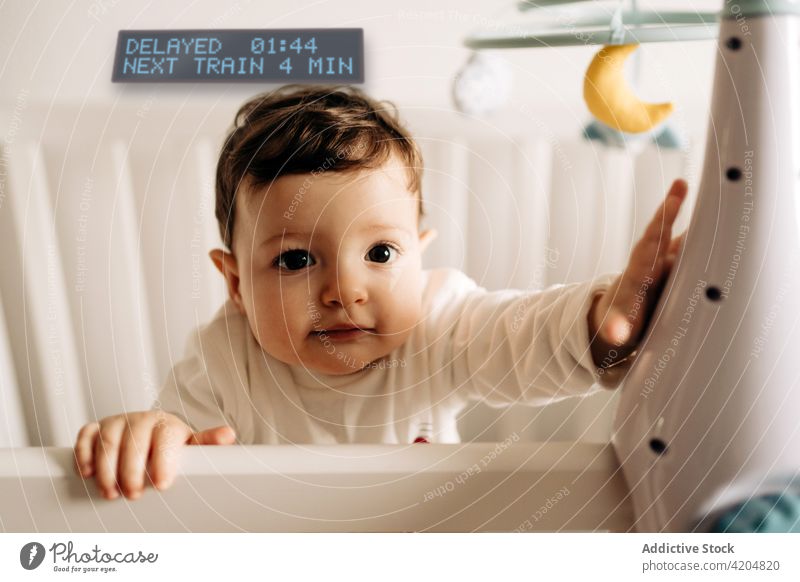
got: 1h44
